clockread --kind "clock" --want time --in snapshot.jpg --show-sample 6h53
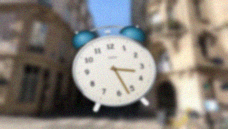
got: 3h27
